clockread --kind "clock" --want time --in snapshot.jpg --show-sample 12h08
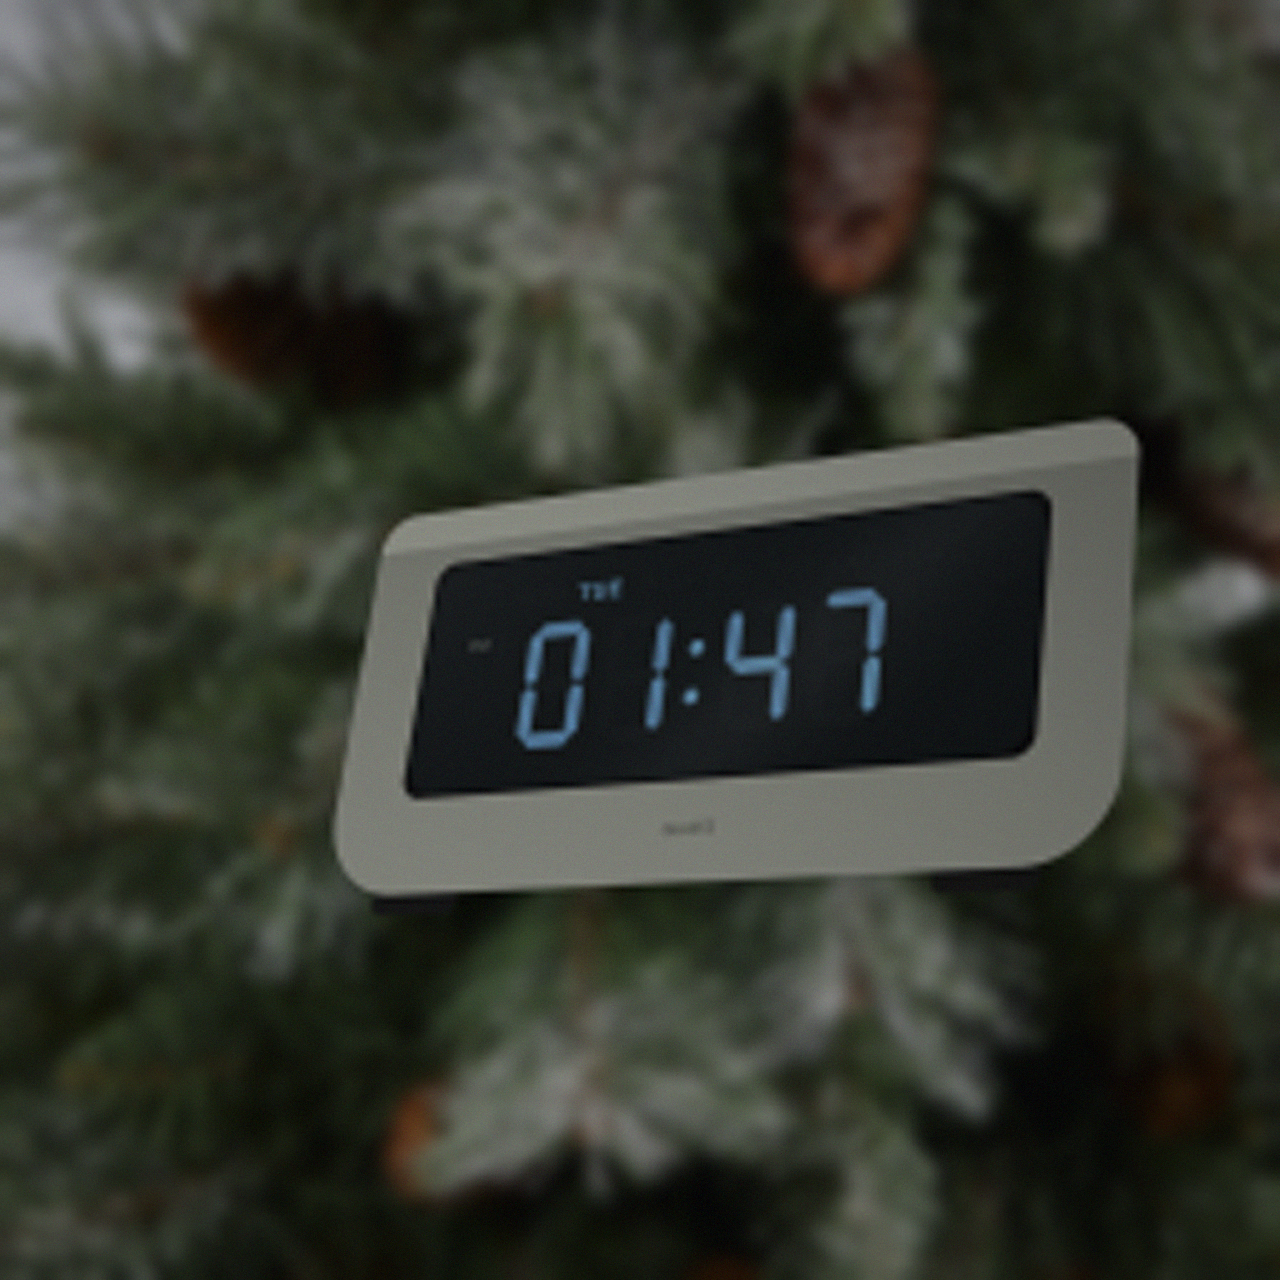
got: 1h47
